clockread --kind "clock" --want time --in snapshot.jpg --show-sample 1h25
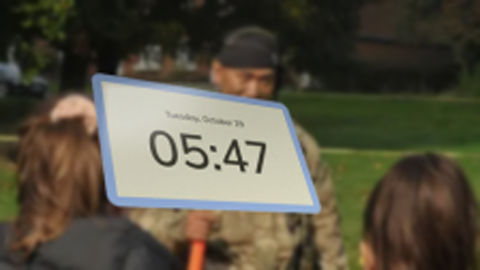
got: 5h47
